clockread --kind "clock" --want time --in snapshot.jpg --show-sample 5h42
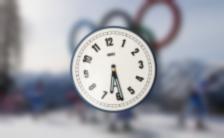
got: 6h29
